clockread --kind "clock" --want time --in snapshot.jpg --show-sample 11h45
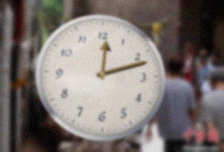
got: 12h12
